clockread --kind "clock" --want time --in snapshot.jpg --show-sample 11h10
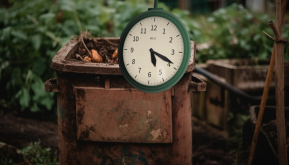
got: 5h19
